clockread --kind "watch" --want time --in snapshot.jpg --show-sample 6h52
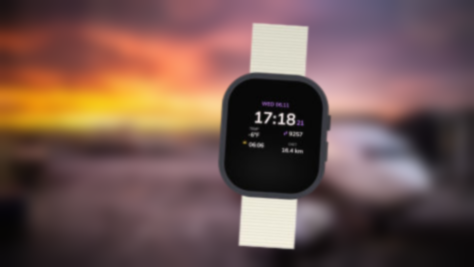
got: 17h18
